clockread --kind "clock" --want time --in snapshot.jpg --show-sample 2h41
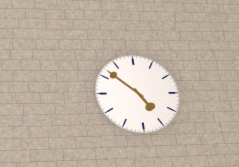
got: 4h52
